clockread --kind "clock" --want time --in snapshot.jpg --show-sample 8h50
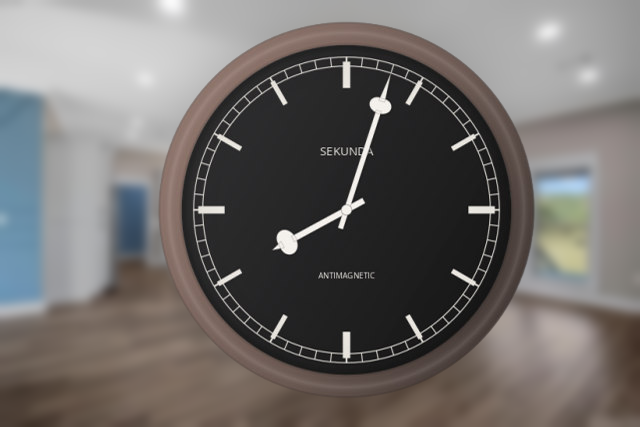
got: 8h03
